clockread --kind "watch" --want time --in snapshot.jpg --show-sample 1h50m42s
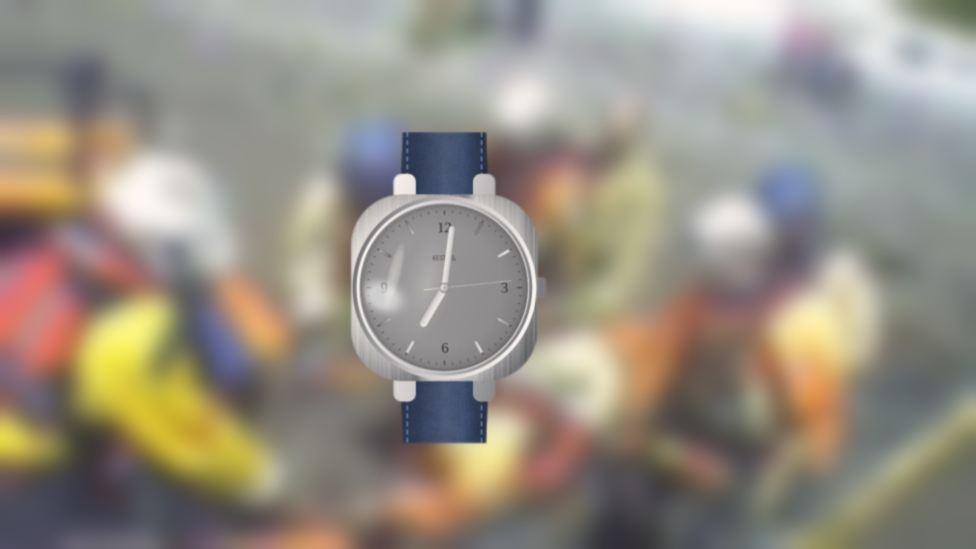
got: 7h01m14s
